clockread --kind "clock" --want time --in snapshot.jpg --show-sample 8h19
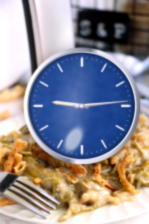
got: 9h14
